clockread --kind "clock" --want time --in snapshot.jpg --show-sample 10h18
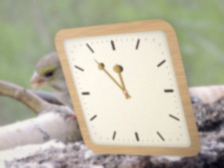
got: 11h54
